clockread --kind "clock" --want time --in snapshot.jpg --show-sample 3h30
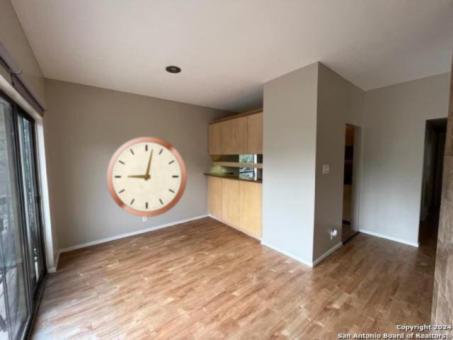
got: 9h02
